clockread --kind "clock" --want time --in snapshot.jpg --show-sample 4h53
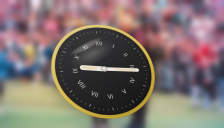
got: 9h16
